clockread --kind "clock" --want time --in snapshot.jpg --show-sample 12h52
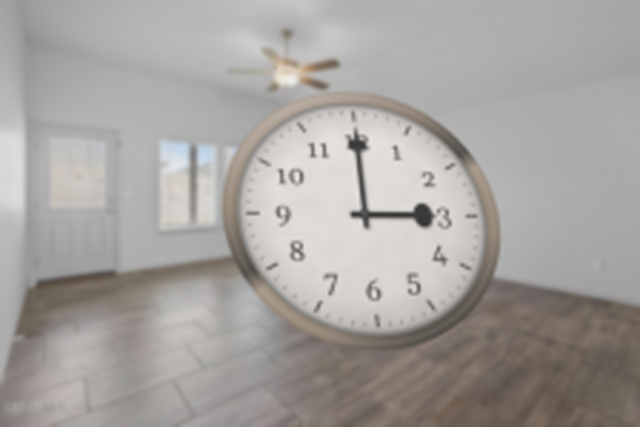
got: 3h00
